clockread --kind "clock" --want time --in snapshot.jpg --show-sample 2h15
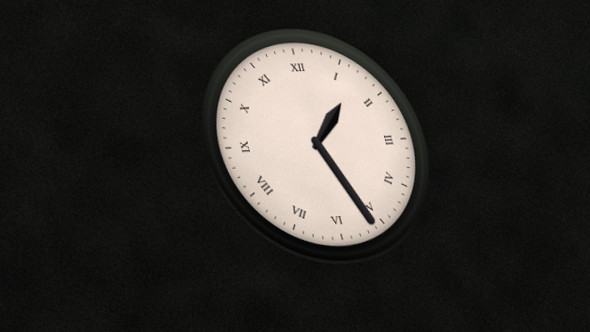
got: 1h26
